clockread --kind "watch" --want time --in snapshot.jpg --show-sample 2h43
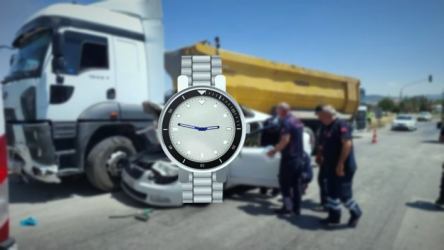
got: 2h47
